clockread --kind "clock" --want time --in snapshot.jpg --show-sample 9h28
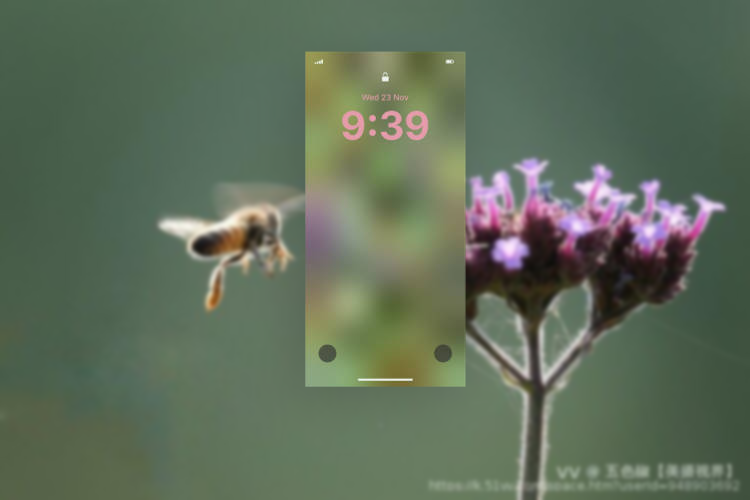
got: 9h39
